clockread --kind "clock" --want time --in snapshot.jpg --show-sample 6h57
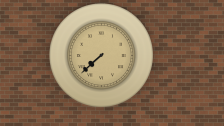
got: 7h38
